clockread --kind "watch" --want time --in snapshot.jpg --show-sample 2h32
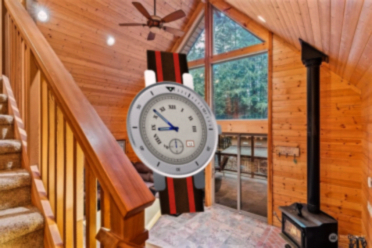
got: 8h52
